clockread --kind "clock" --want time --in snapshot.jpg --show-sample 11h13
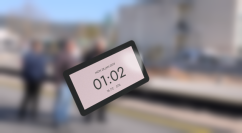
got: 1h02
